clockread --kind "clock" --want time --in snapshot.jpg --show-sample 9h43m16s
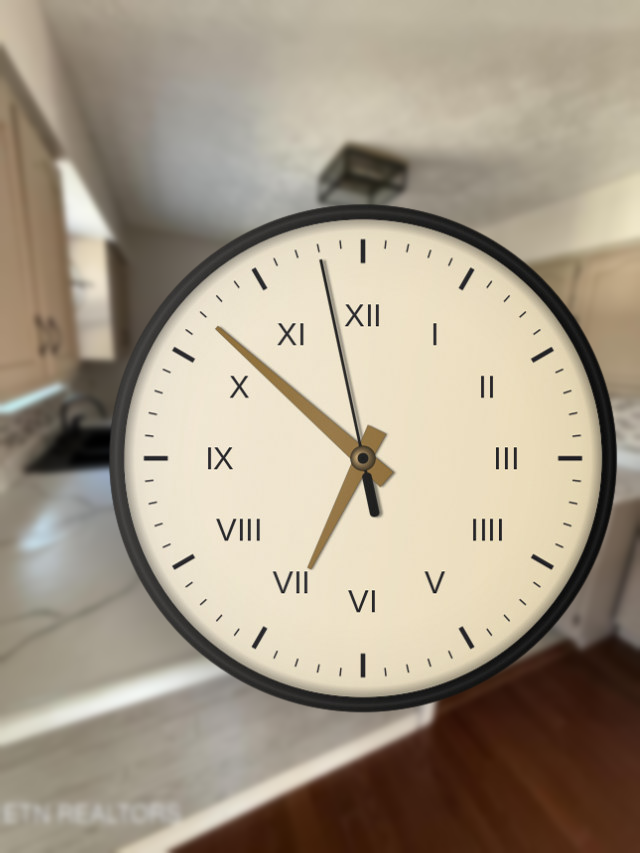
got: 6h51m58s
